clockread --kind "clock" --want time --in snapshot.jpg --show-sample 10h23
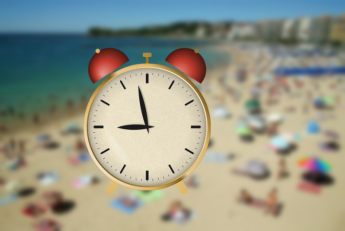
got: 8h58
